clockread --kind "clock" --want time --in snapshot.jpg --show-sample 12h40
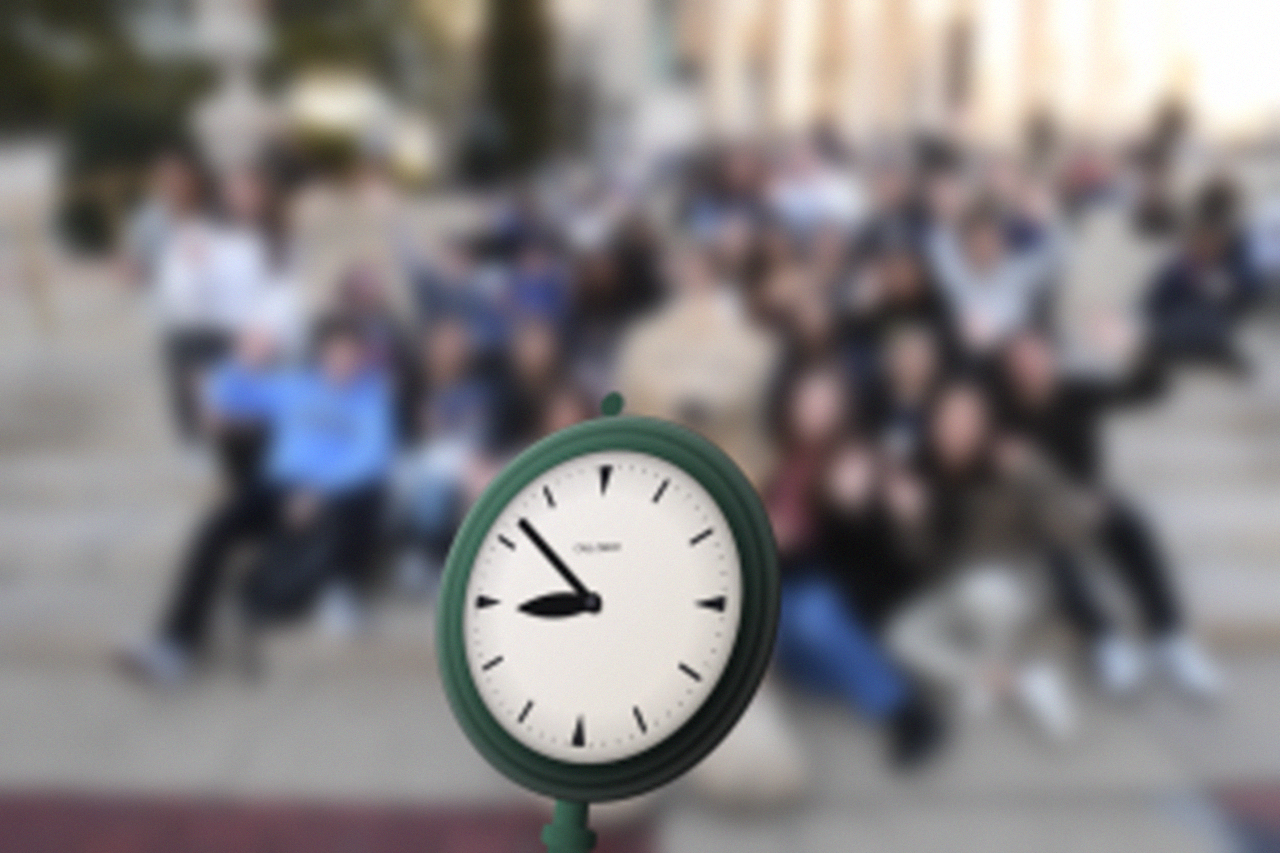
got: 8h52
